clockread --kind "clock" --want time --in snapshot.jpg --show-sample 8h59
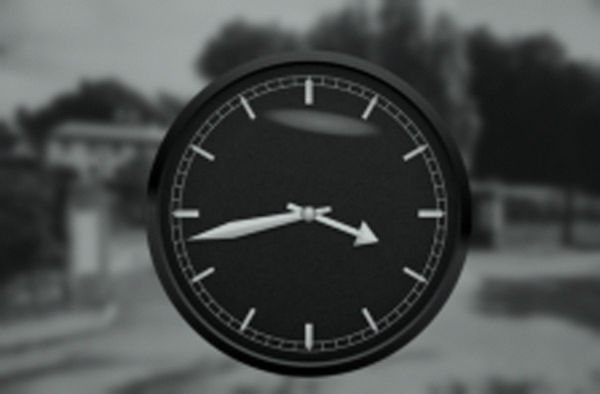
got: 3h43
